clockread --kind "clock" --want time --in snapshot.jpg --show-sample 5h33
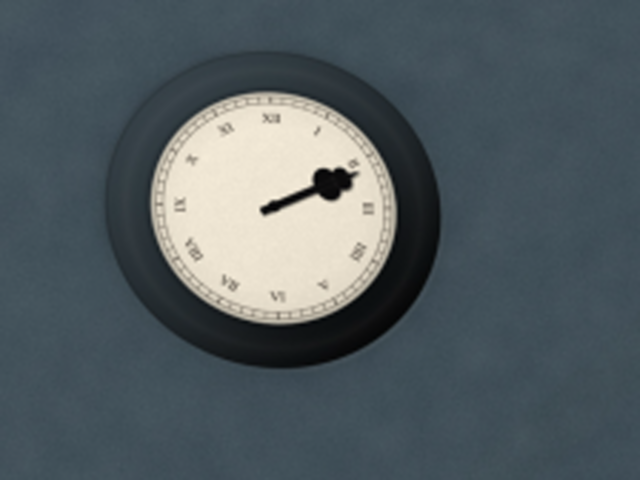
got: 2h11
